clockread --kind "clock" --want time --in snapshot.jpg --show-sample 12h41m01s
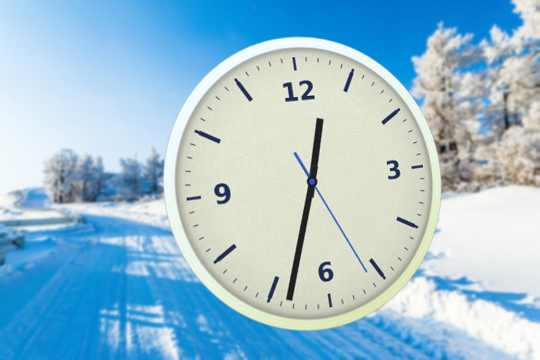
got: 12h33m26s
